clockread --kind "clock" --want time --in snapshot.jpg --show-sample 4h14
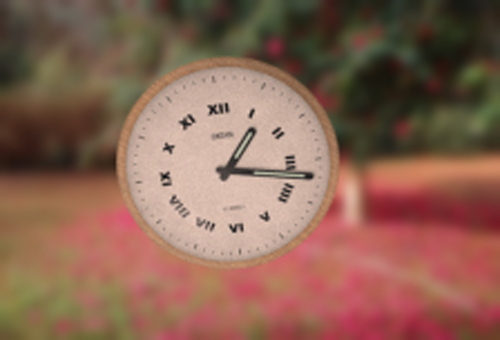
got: 1h17
